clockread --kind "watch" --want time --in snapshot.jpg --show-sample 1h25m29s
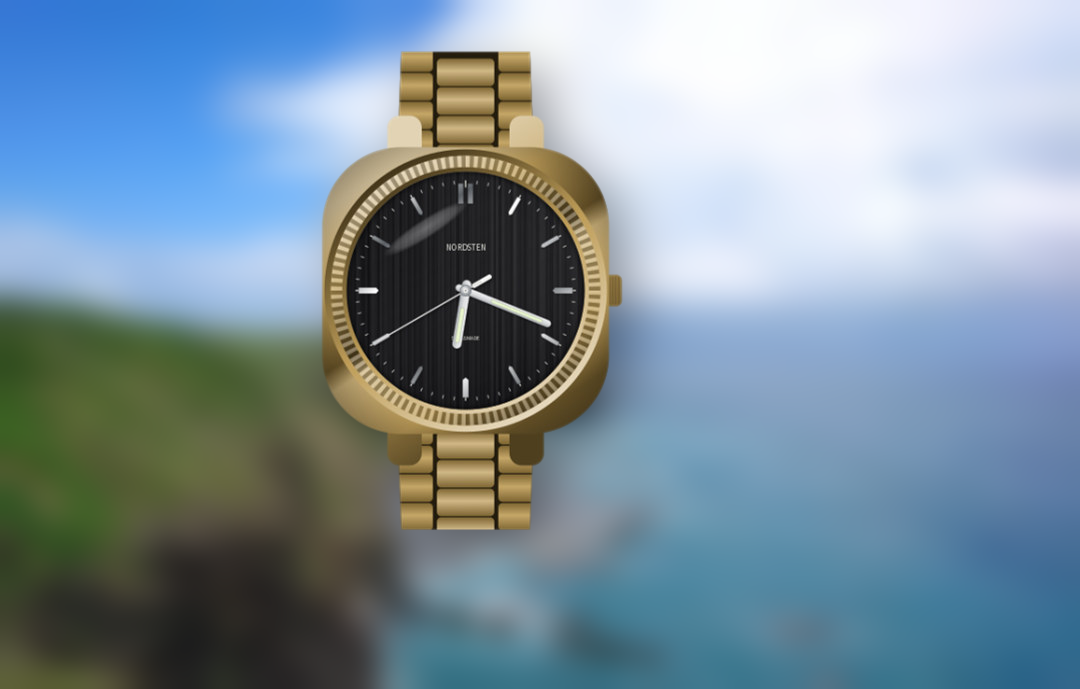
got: 6h18m40s
